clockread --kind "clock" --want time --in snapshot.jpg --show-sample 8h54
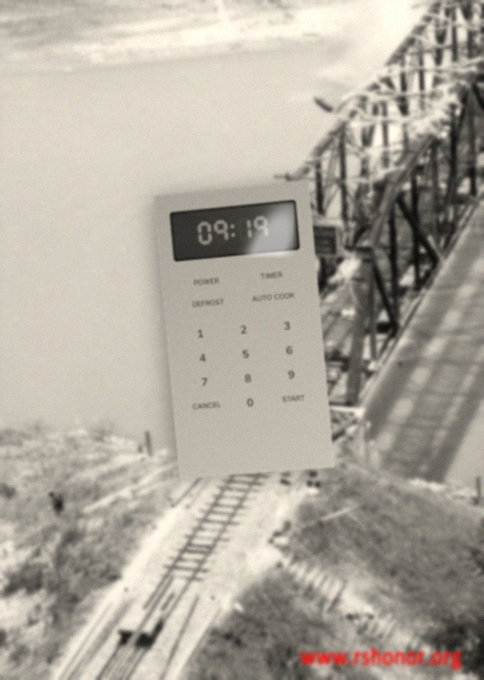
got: 9h19
